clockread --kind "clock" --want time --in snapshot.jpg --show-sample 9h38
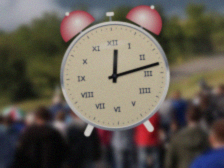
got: 12h13
